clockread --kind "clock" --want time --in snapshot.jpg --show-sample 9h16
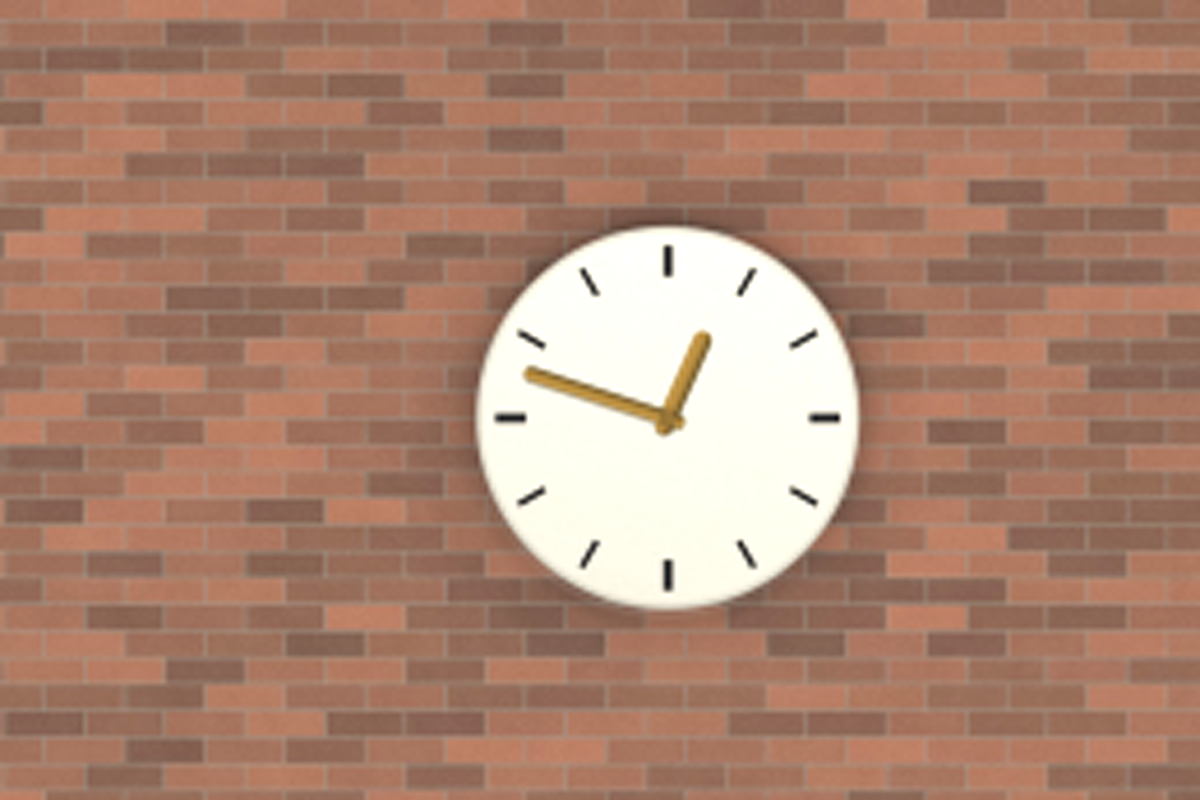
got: 12h48
